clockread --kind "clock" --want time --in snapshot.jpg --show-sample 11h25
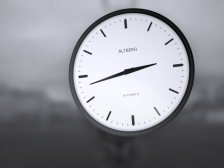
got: 2h43
